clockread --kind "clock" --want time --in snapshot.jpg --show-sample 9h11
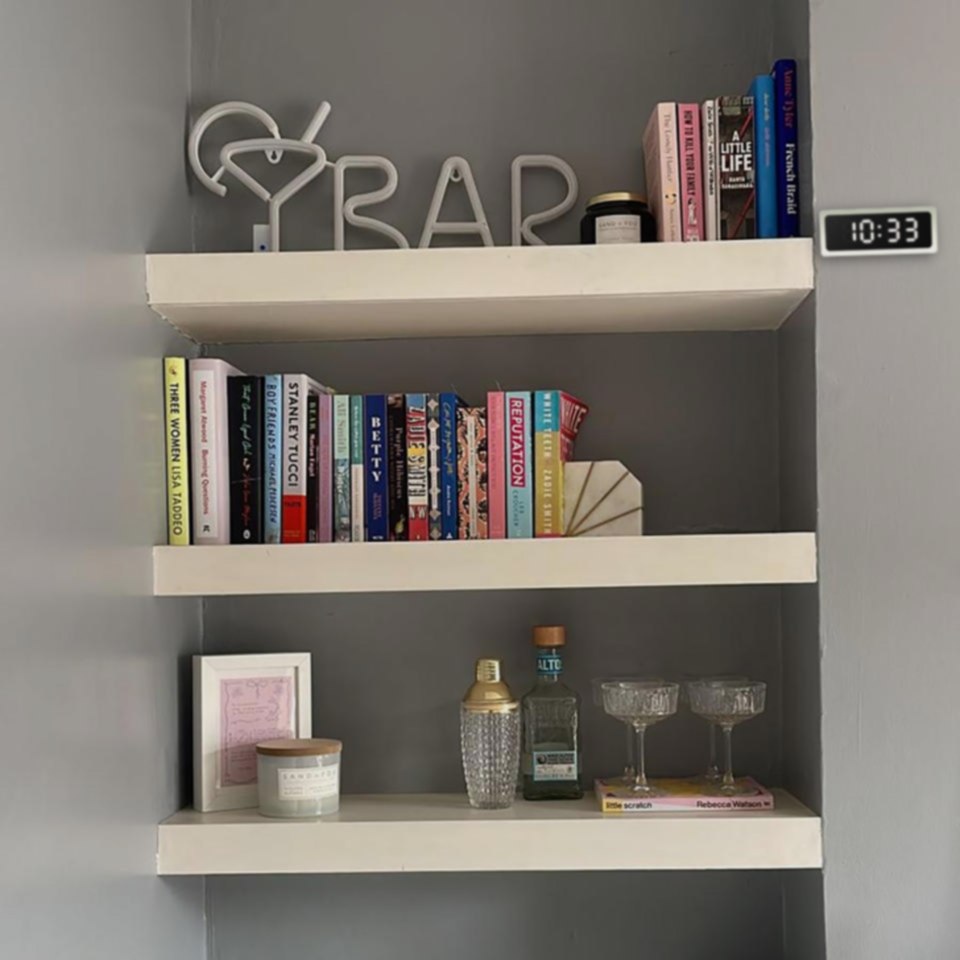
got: 10h33
